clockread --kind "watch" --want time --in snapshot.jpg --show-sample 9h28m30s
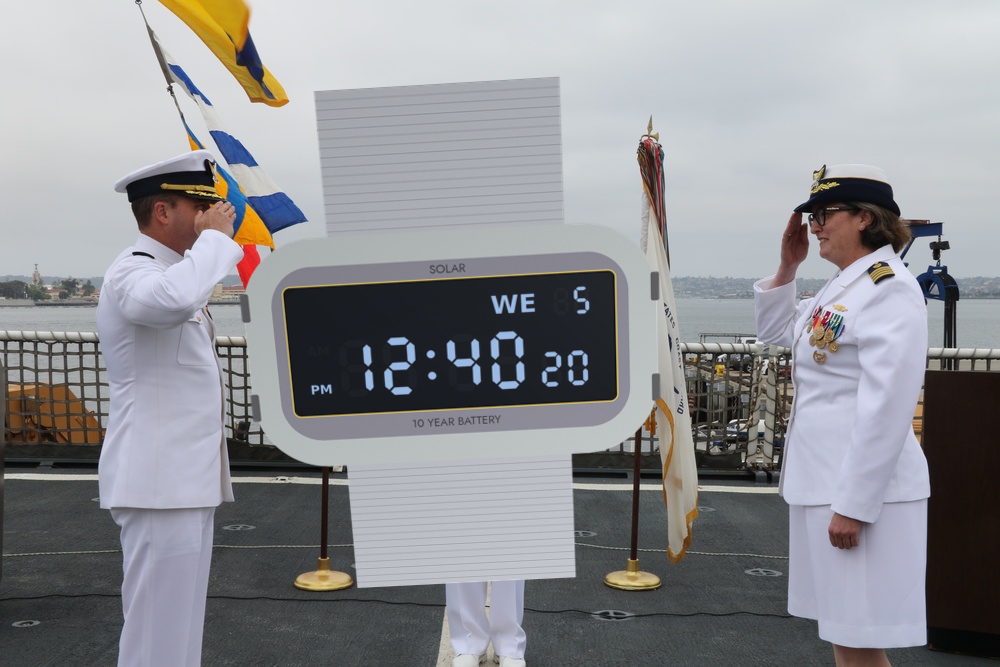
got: 12h40m20s
